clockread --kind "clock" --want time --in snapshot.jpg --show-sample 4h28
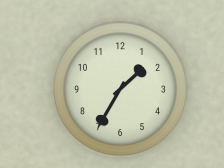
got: 1h35
